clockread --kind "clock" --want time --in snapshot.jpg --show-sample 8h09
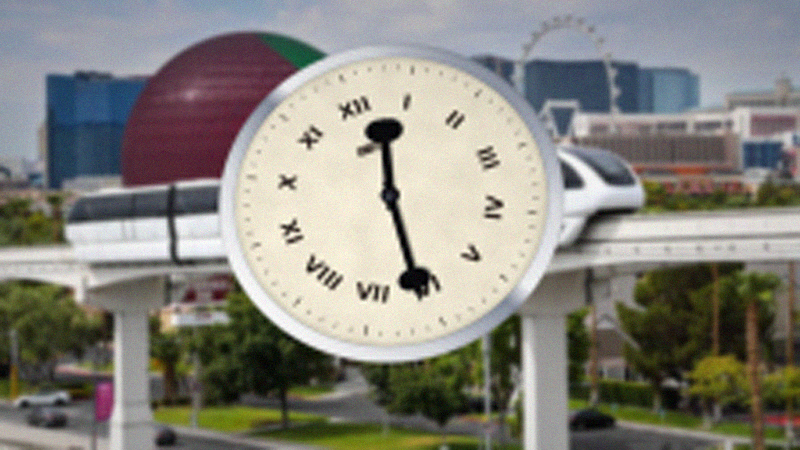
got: 12h31
